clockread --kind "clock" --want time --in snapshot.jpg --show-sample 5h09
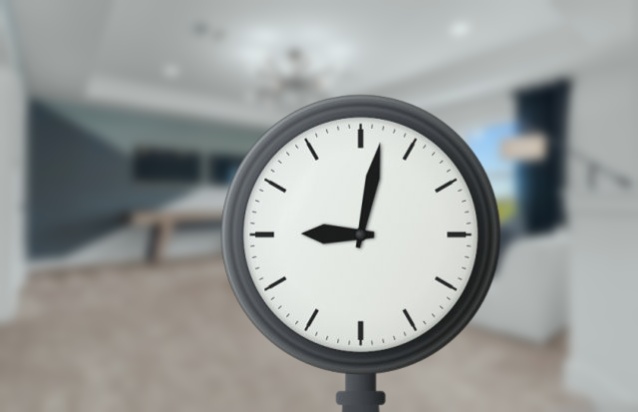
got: 9h02
